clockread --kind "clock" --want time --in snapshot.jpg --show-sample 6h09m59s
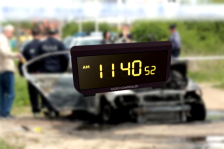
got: 11h40m52s
